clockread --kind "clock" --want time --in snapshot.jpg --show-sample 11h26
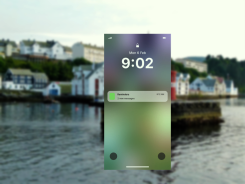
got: 9h02
